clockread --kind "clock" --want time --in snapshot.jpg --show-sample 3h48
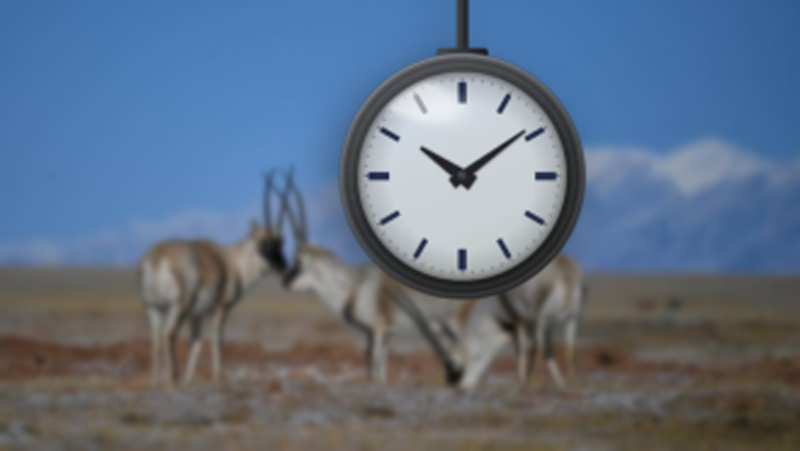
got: 10h09
